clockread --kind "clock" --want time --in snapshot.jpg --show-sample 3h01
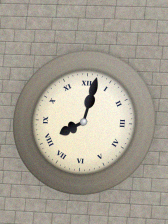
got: 8h02
